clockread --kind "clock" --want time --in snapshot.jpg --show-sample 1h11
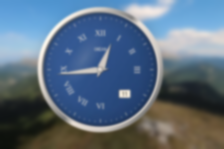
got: 12h44
